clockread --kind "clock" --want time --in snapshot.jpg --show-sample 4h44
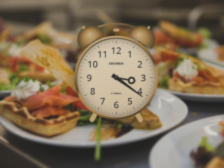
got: 3h21
